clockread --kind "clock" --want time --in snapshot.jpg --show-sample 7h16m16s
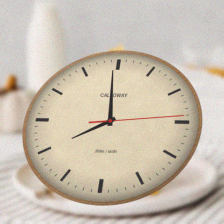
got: 7h59m14s
